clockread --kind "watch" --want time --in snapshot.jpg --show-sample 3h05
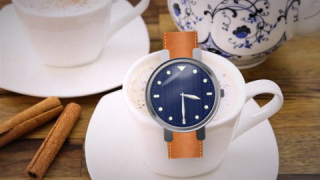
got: 3h30
